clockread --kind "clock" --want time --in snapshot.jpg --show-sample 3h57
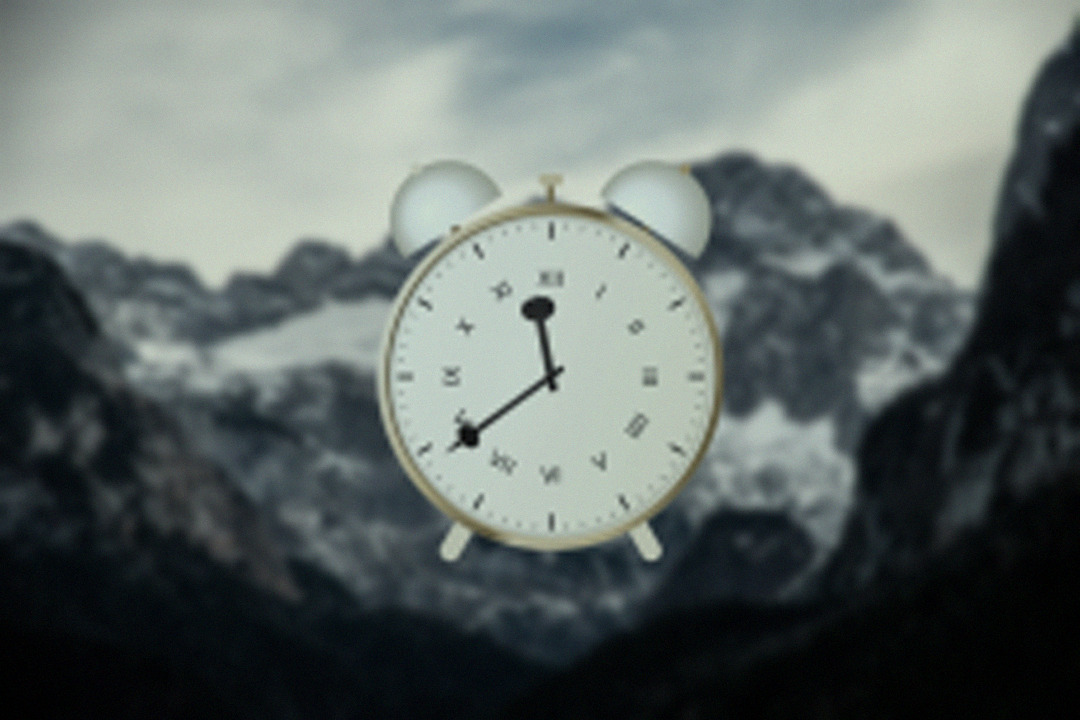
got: 11h39
